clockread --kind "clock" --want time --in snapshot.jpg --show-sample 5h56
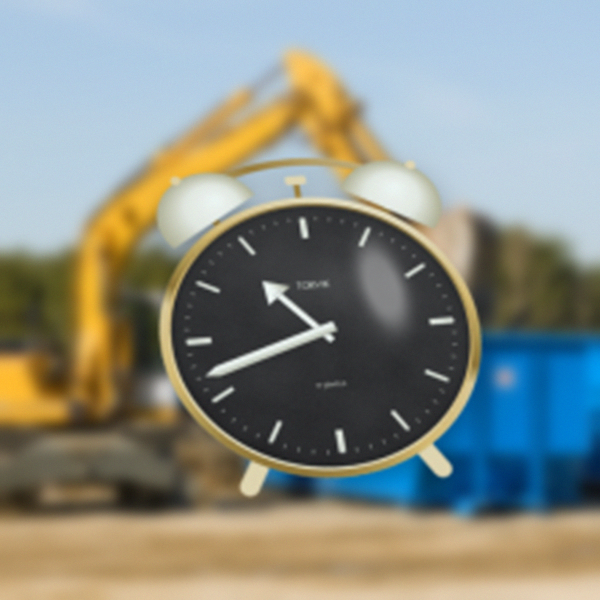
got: 10h42
